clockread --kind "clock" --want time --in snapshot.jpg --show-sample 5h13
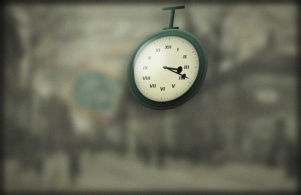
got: 3h19
